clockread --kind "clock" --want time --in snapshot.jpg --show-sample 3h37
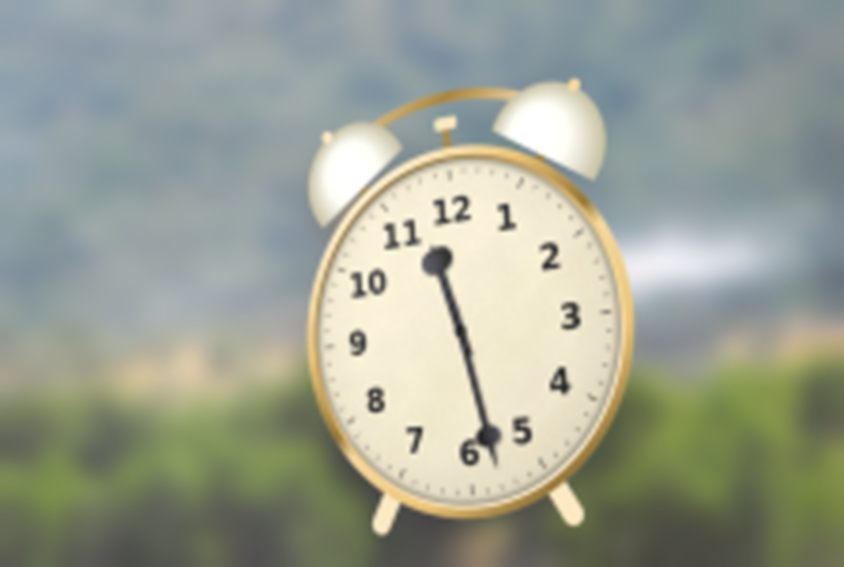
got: 11h28
